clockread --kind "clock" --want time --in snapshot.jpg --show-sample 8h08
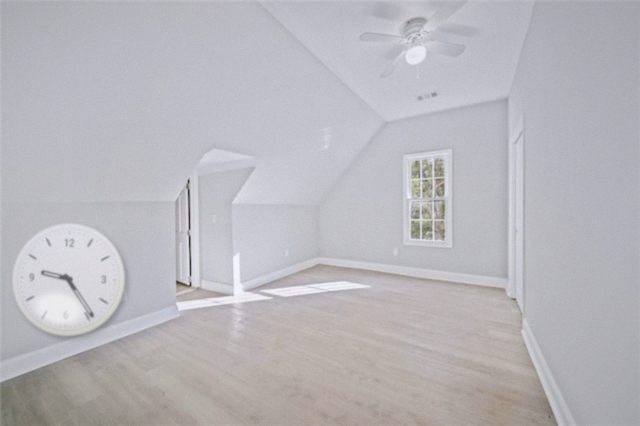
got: 9h24
